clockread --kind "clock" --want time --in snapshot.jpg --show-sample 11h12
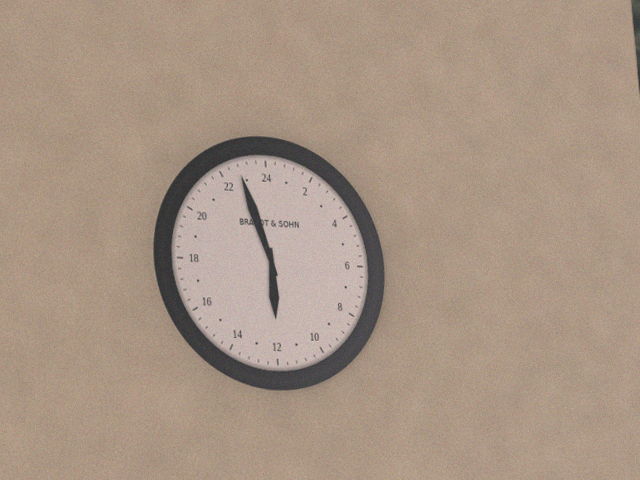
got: 11h57
